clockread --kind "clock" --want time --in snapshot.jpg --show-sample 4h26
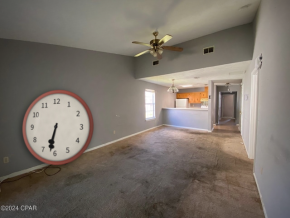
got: 6h32
